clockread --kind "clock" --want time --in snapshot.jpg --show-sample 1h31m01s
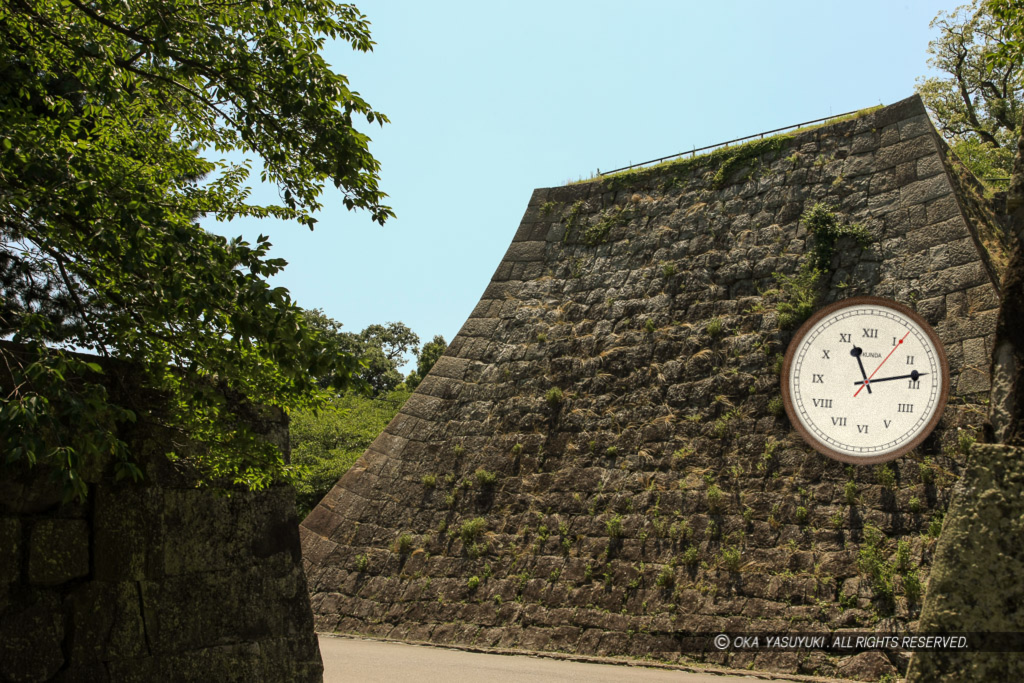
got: 11h13m06s
